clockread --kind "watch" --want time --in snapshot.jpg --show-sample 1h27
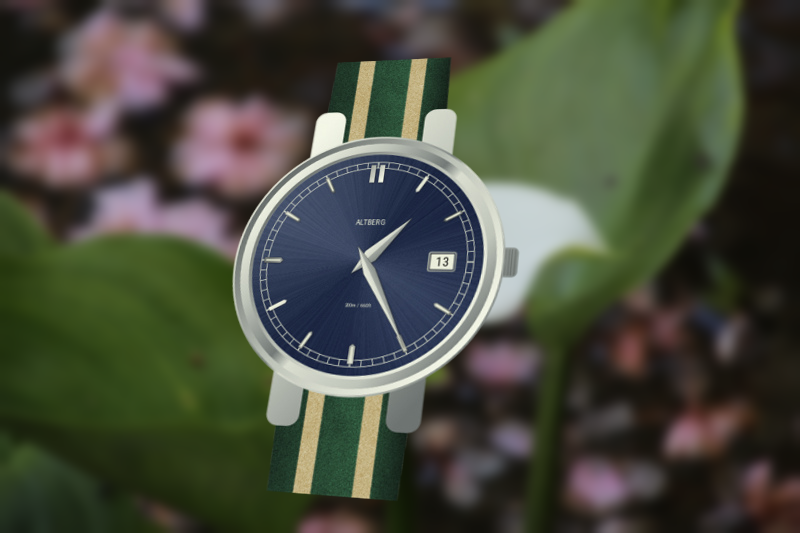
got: 1h25
